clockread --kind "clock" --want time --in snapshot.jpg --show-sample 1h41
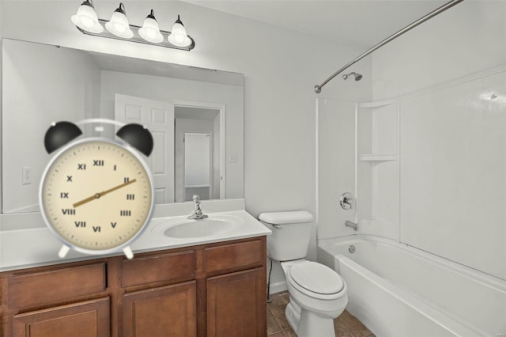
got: 8h11
